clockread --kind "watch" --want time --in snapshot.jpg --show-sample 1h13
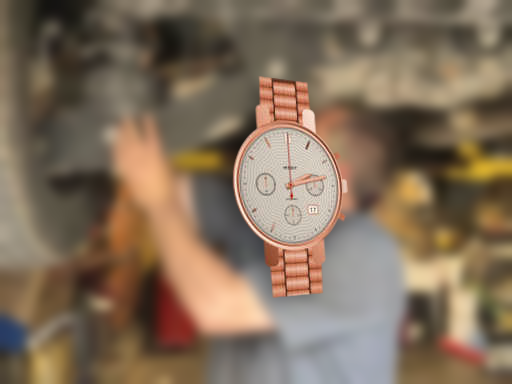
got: 2h13
